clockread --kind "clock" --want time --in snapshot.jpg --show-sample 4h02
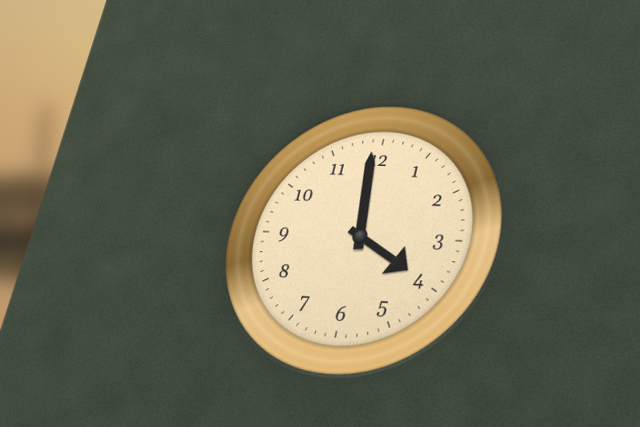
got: 3h59
